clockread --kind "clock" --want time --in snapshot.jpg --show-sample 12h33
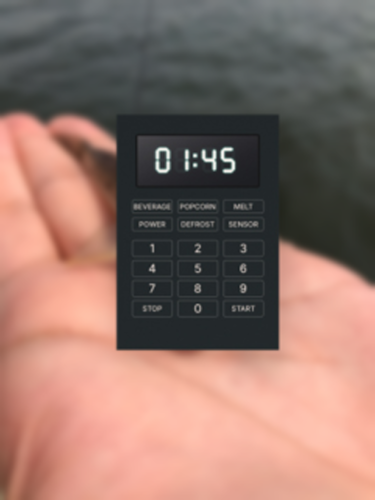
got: 1h45
